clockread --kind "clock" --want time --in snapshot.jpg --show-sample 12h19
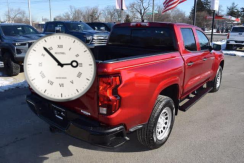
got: 2h53
